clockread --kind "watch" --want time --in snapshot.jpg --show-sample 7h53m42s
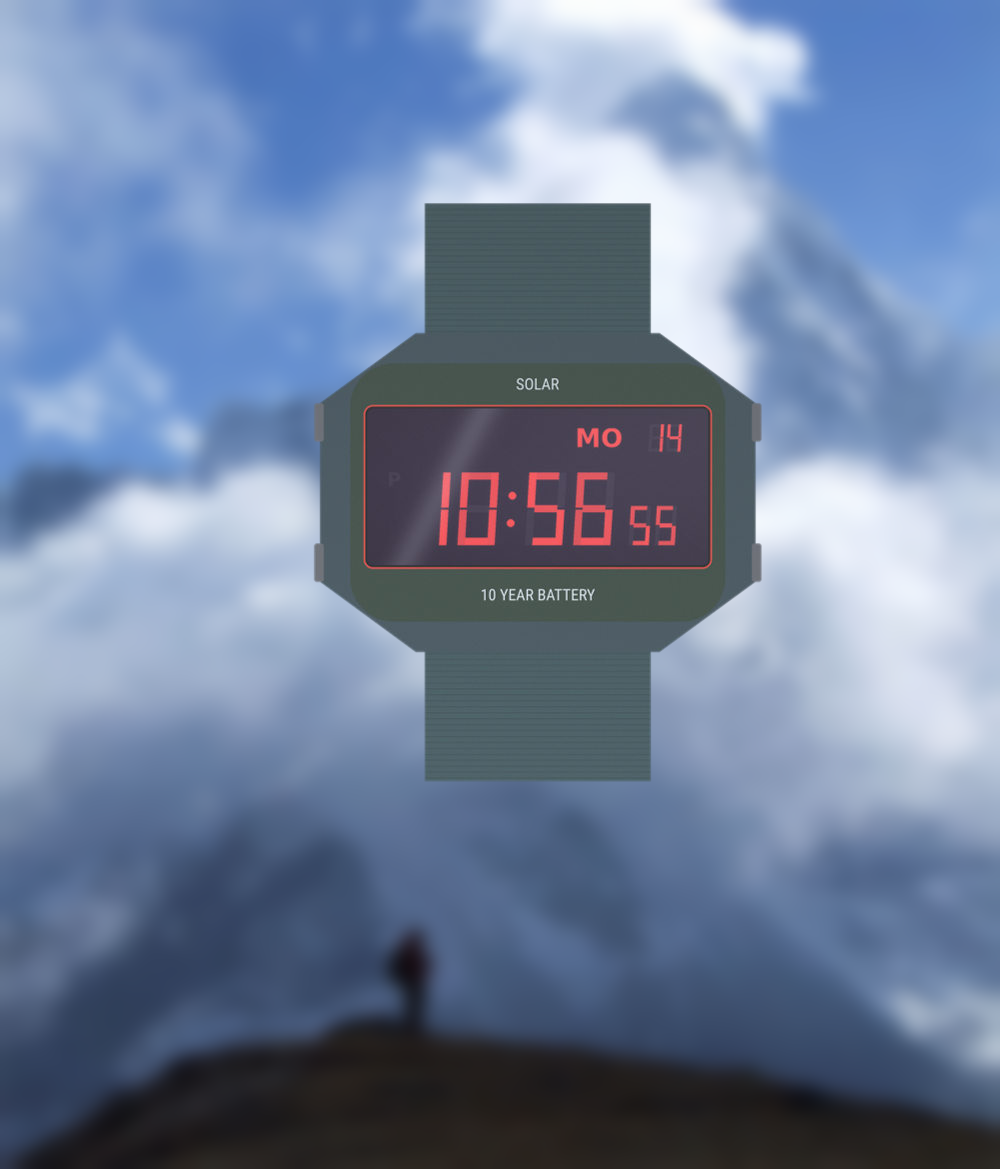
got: 10h56m55s
